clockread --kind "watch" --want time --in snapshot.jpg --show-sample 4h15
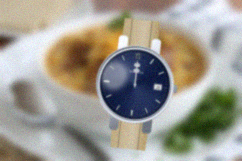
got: 12h00
